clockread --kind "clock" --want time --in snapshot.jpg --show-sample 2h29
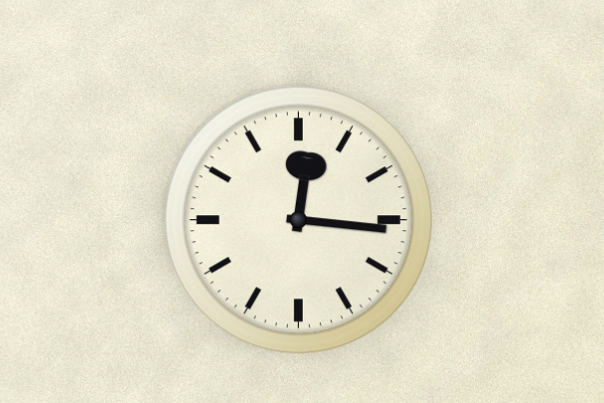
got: 12h16
